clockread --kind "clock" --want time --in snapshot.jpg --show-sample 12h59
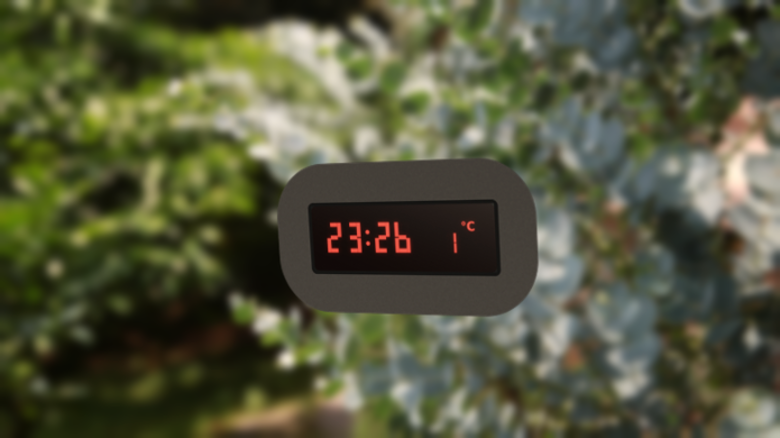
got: 23h26
